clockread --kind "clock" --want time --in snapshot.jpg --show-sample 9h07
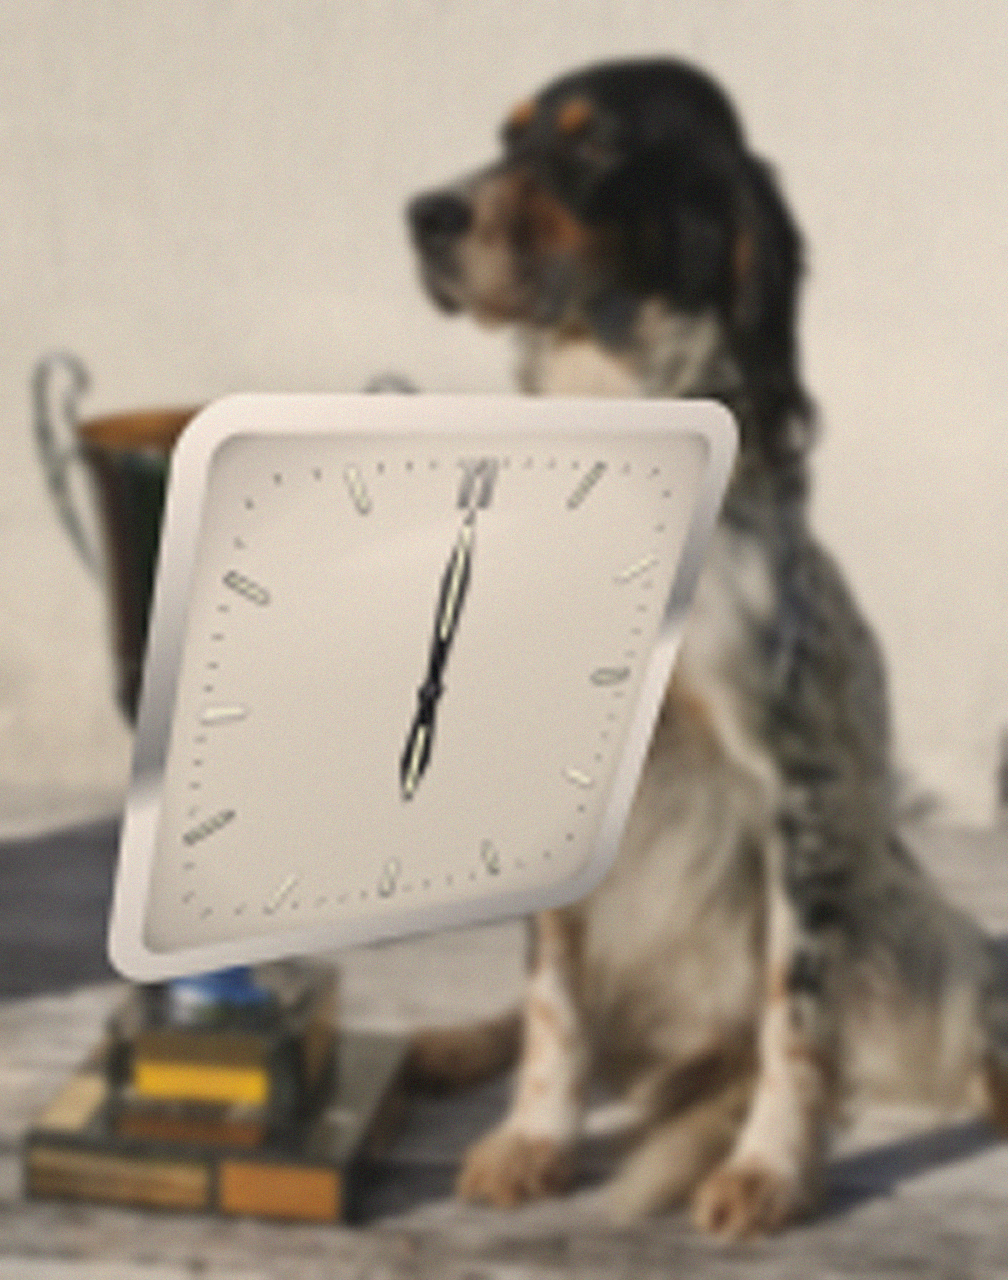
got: 6h00
